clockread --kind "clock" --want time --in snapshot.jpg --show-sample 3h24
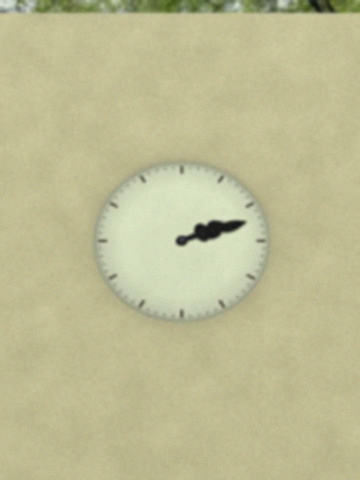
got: 2h12
